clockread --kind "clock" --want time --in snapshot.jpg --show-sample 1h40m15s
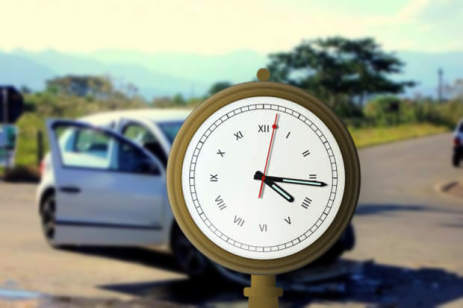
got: 4h16m02s
